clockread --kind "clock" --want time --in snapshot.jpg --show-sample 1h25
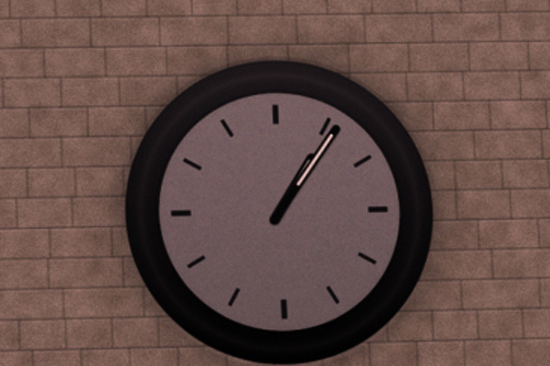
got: 1h06
